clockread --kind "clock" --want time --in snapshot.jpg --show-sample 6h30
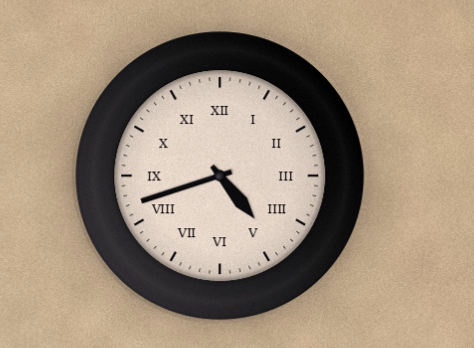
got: 4h42
